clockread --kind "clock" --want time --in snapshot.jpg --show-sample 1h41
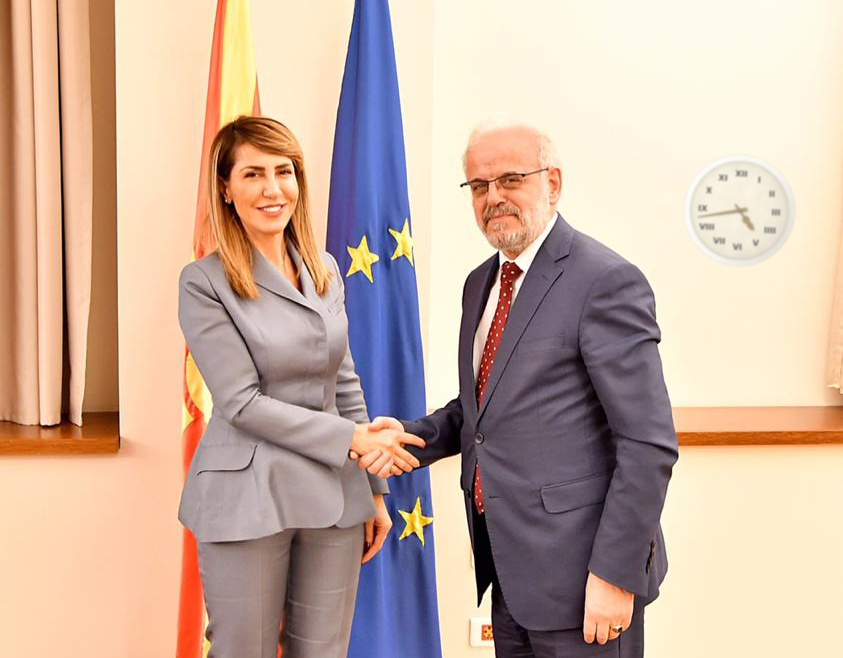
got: 4h43
